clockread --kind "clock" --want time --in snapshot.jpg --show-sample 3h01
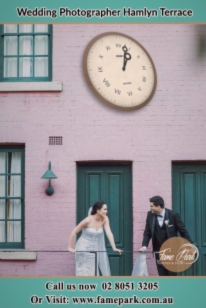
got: 1h03
